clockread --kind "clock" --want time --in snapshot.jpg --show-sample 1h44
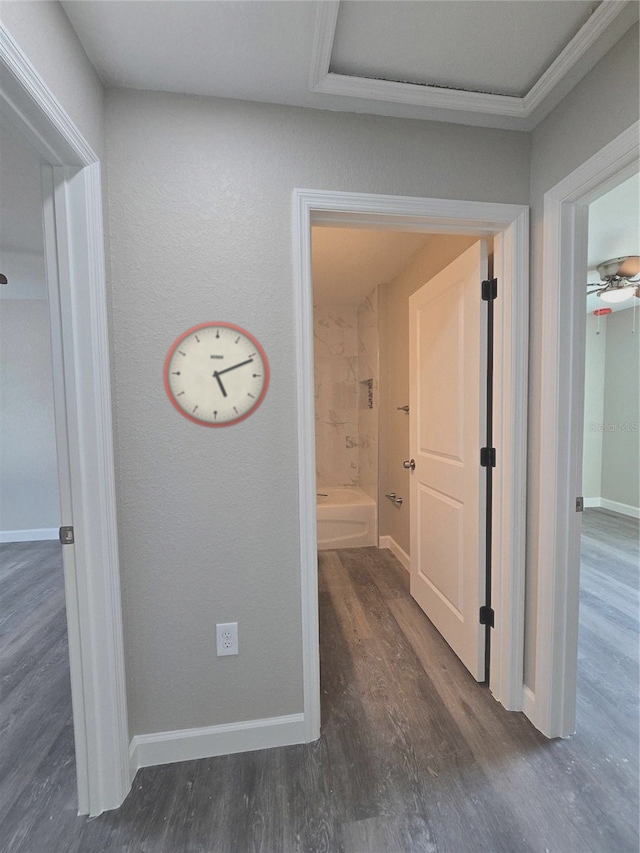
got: 5h11
